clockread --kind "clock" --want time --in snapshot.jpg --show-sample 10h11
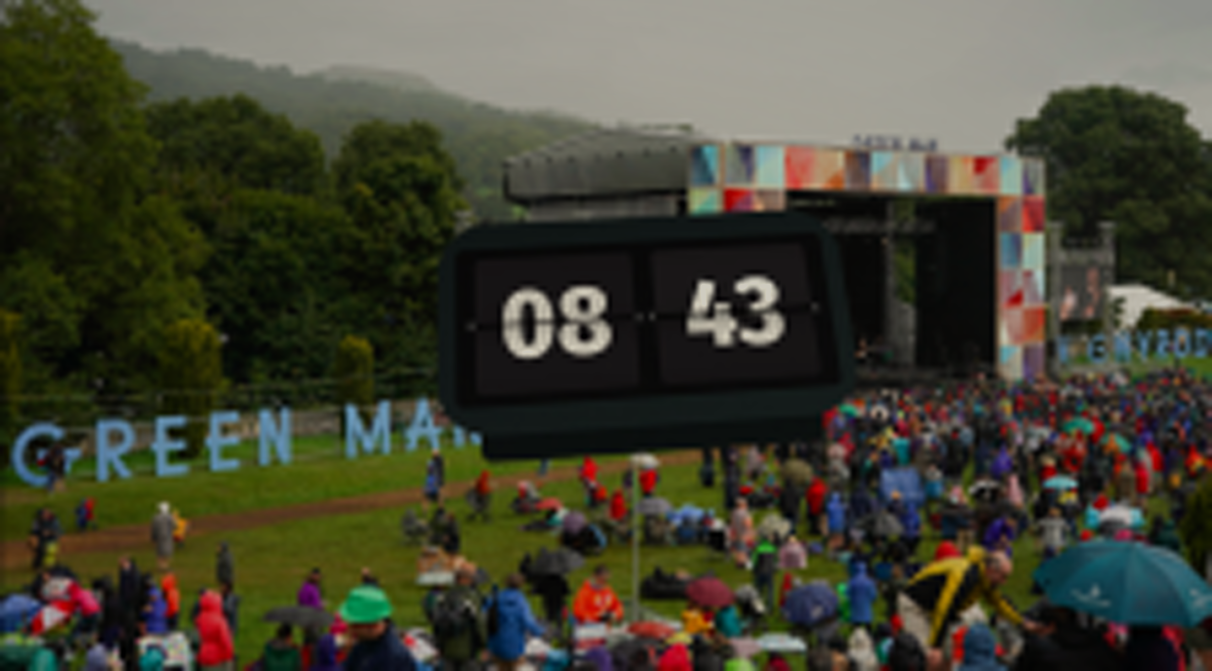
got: 8h43
